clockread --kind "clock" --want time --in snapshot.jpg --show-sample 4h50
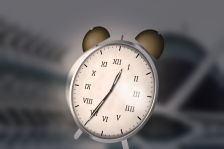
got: 12h35
